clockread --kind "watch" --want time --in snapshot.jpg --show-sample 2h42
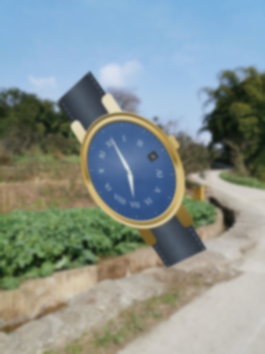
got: 7h01
